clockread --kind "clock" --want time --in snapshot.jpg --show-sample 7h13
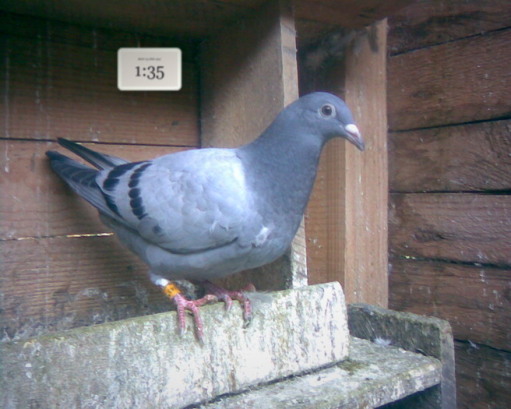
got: 1h35
